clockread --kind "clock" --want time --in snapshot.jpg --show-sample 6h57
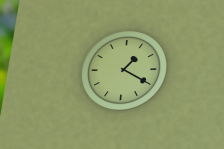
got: 1h20
